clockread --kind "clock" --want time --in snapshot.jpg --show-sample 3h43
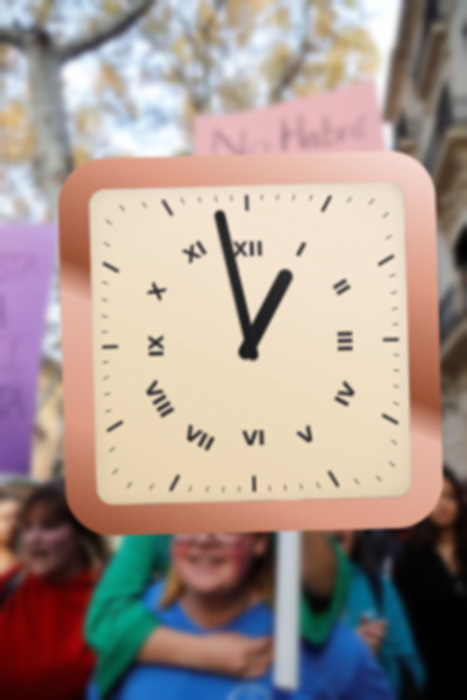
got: 12h58
